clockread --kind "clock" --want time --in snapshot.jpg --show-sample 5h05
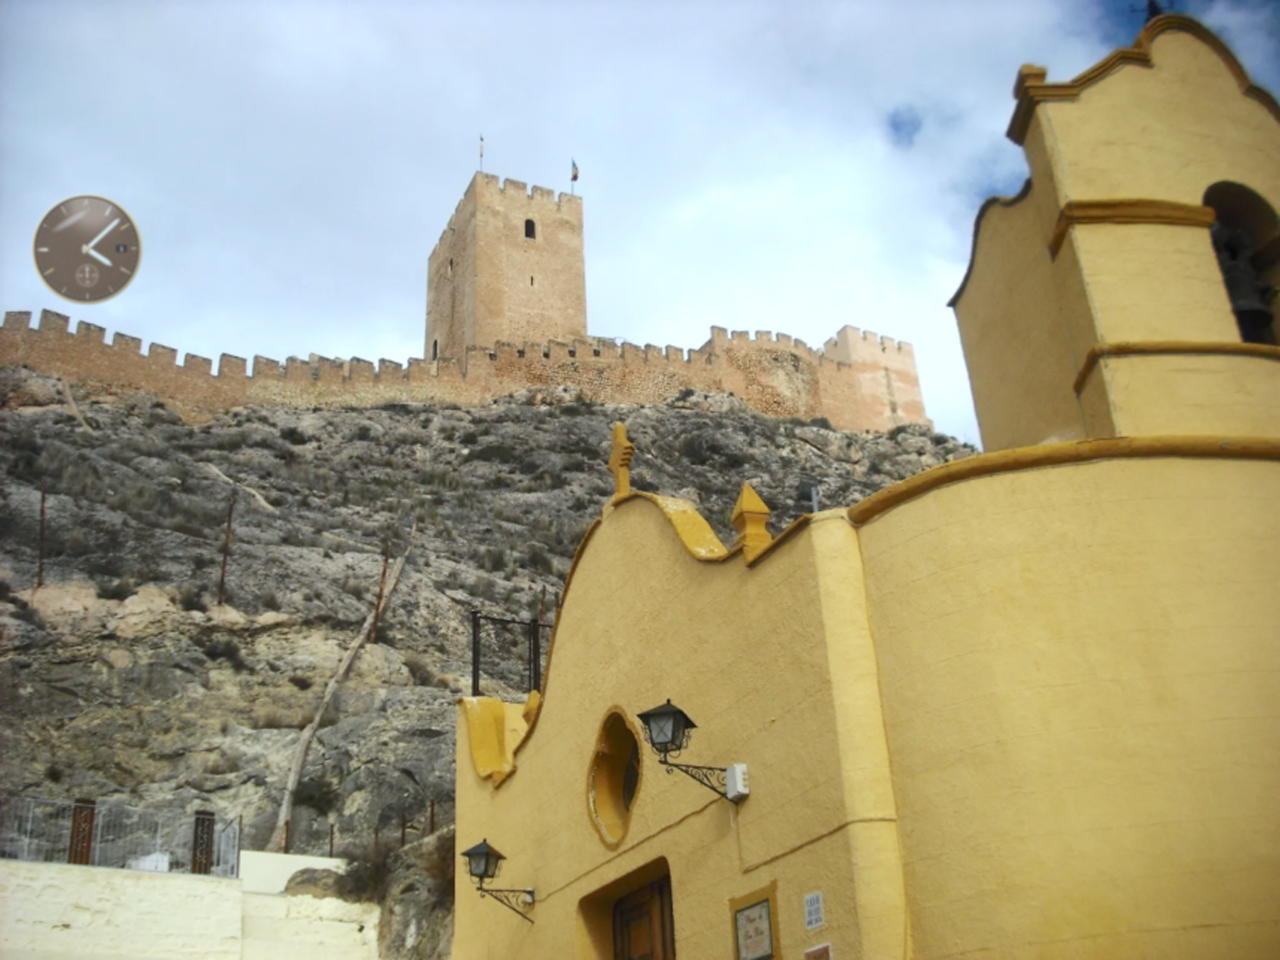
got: 4h08
